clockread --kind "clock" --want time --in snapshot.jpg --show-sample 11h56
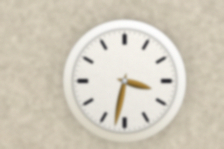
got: 3h32
